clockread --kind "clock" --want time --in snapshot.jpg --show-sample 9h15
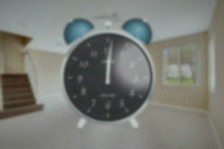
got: 12h01
